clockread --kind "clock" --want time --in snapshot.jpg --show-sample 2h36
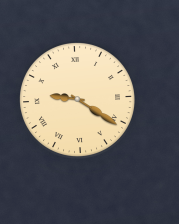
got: 9h21
